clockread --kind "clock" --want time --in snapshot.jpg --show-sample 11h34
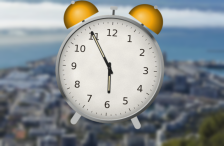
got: 5h55
